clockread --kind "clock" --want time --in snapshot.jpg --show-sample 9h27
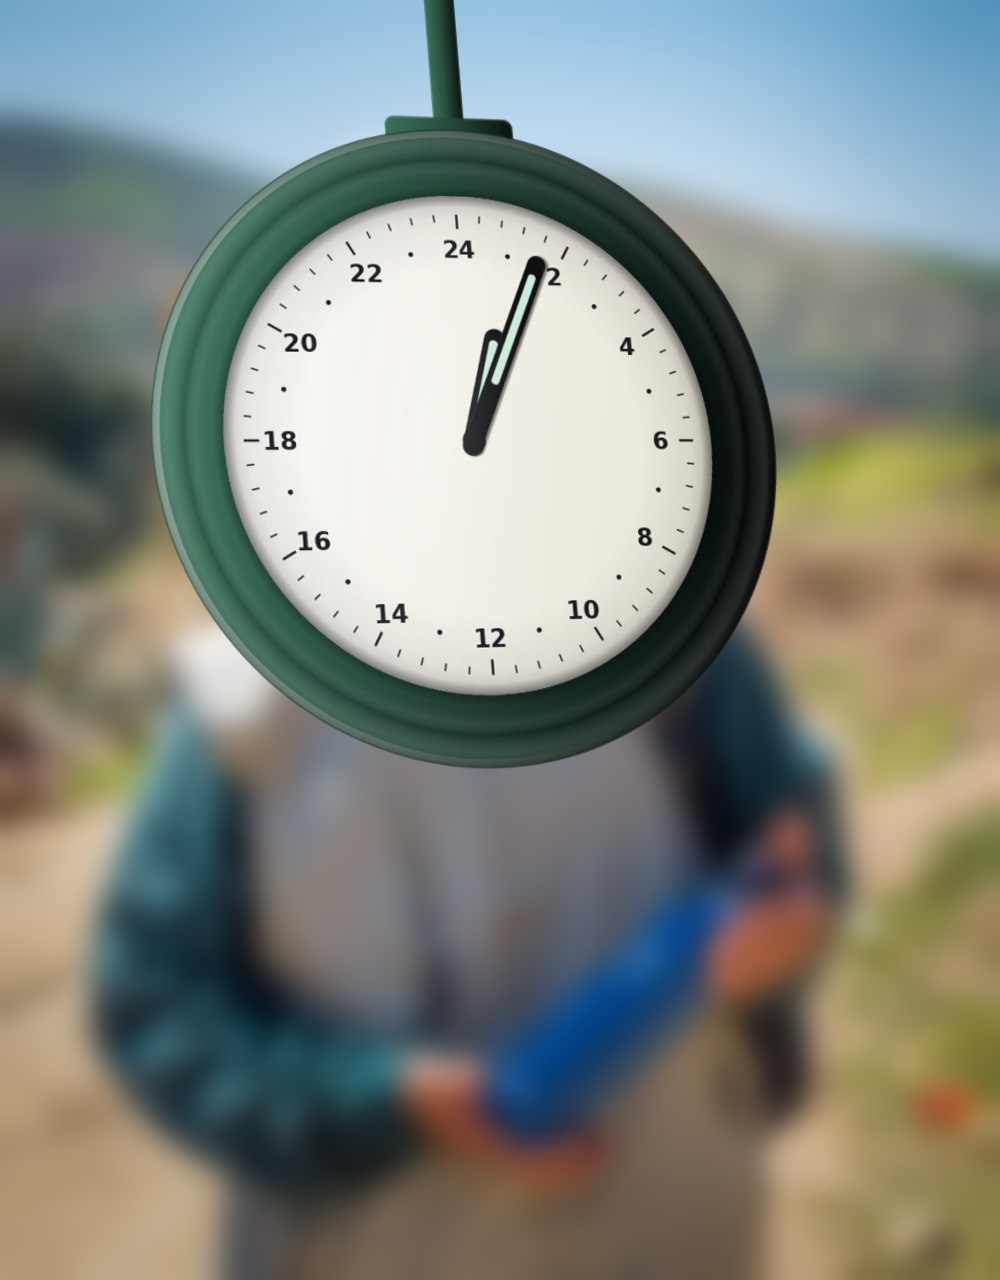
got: 1h04
